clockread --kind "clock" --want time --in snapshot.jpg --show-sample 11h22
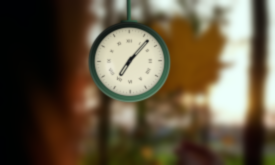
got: 7h07
